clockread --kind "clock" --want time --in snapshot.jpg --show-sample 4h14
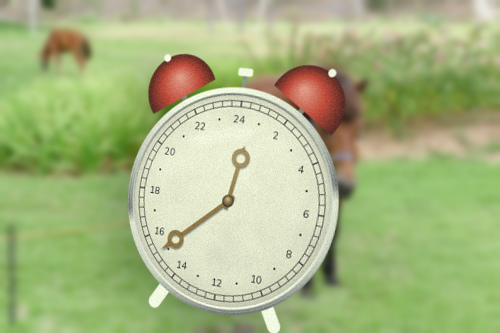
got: 0h38
